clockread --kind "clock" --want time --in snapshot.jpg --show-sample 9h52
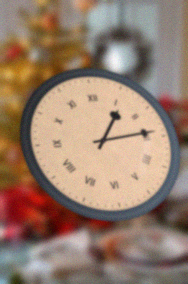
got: 1h14
